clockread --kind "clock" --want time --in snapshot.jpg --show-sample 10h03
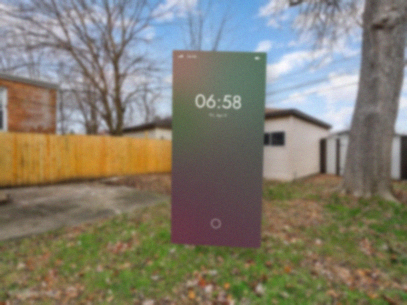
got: 6h58
